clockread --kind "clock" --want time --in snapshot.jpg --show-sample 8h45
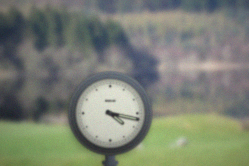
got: 4h17
